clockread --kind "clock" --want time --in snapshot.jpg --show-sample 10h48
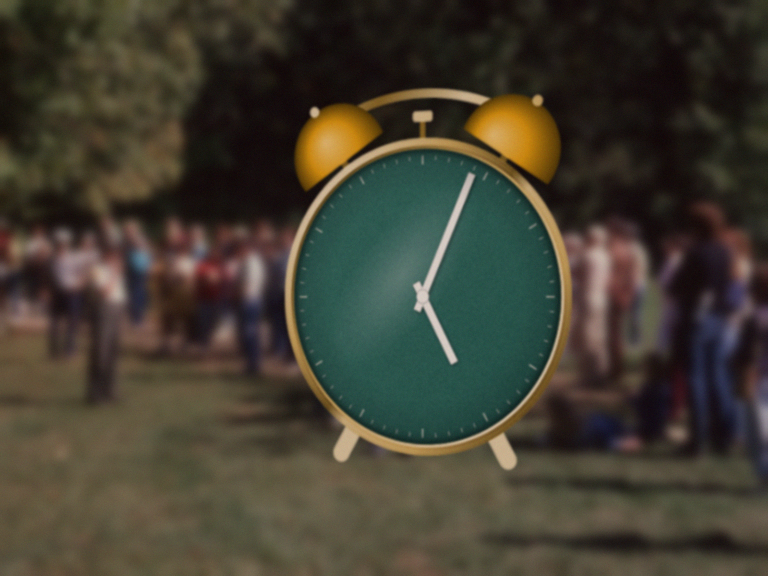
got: 5h04
